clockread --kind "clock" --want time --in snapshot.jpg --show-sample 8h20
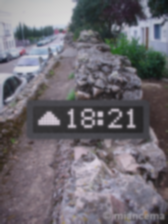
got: 18h21
